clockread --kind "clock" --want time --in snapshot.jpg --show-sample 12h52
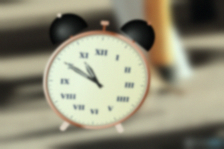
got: 10h50
